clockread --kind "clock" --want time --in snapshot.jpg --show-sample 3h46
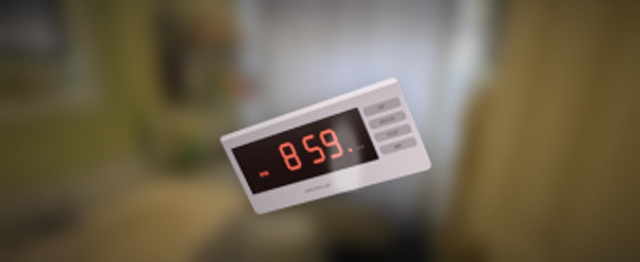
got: 8h59
